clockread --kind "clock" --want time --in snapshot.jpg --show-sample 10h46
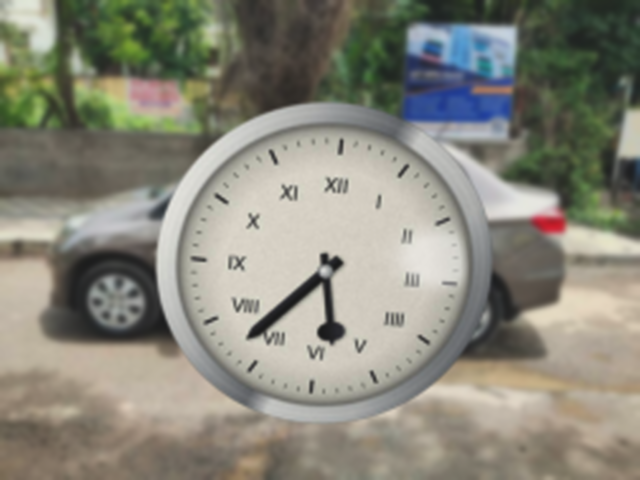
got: 5h37
